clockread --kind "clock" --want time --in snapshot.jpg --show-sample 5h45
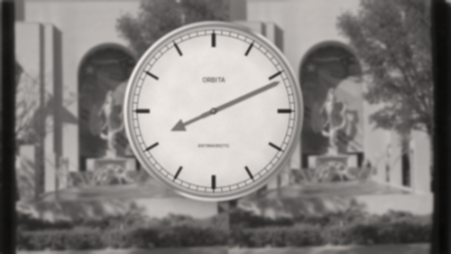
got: 8h11
